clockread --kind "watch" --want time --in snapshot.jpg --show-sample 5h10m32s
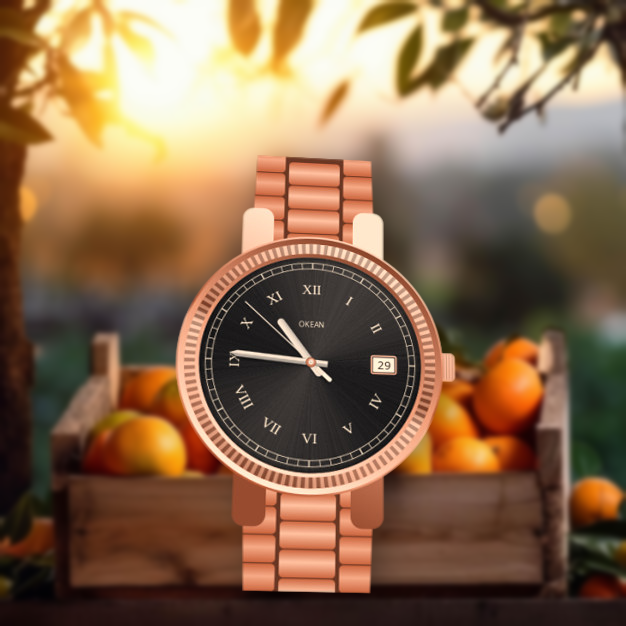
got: 10h45m52s
